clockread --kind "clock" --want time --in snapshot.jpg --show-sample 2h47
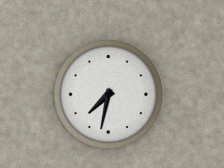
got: 7h32
